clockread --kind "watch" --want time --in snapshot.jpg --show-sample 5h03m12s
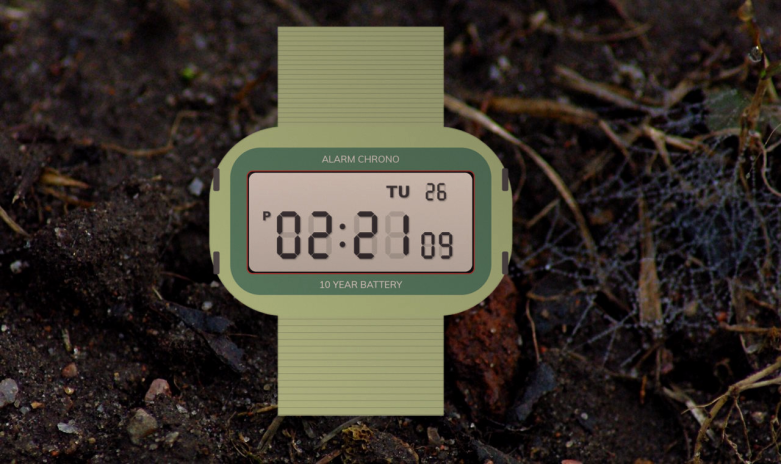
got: 2h21m09s
